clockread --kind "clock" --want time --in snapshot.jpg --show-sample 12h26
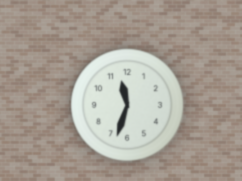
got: 11h33
